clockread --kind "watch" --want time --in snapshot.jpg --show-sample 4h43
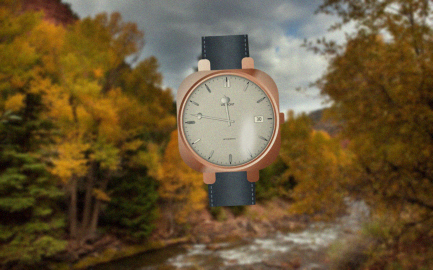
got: 11h47
